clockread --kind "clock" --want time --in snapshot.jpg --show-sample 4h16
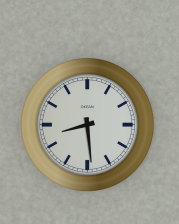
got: 8h29
